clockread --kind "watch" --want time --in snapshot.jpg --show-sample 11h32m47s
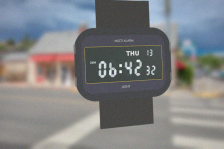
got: 6h42m32s
